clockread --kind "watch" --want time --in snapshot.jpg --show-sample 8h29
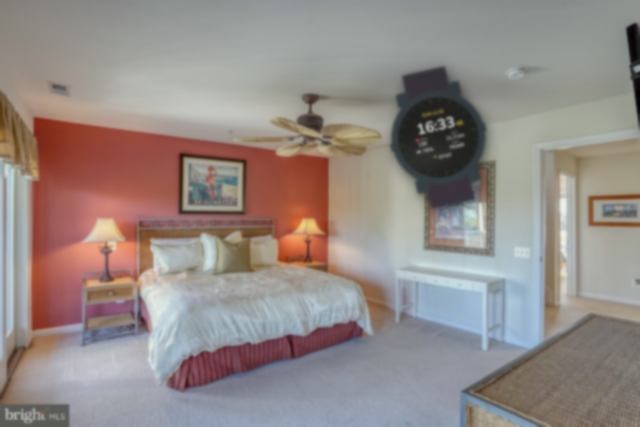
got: 16h33
